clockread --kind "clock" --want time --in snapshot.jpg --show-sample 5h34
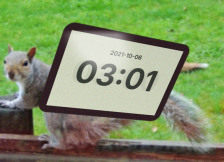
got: 3h01
